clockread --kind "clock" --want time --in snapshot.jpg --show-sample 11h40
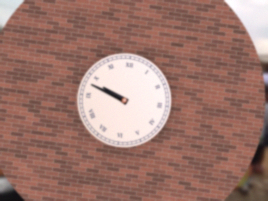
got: 9h48
